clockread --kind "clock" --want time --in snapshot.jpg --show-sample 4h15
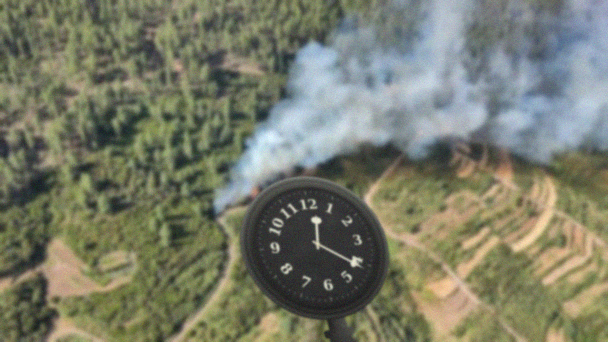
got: 12h21
